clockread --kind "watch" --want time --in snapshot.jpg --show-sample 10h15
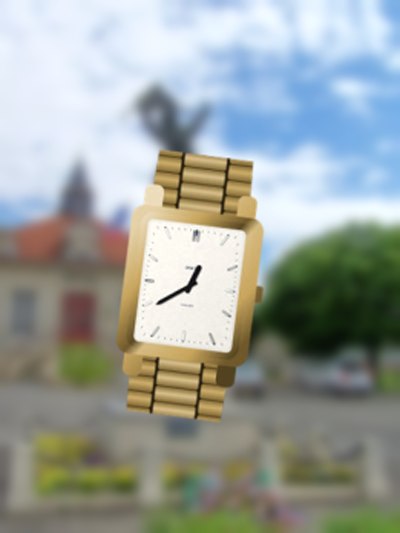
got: 12h39
